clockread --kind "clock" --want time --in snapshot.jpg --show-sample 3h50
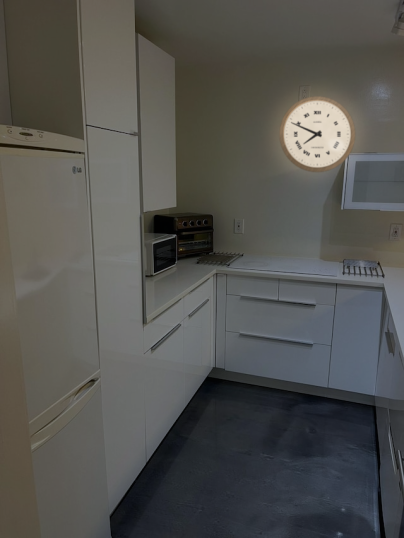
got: 7h49
